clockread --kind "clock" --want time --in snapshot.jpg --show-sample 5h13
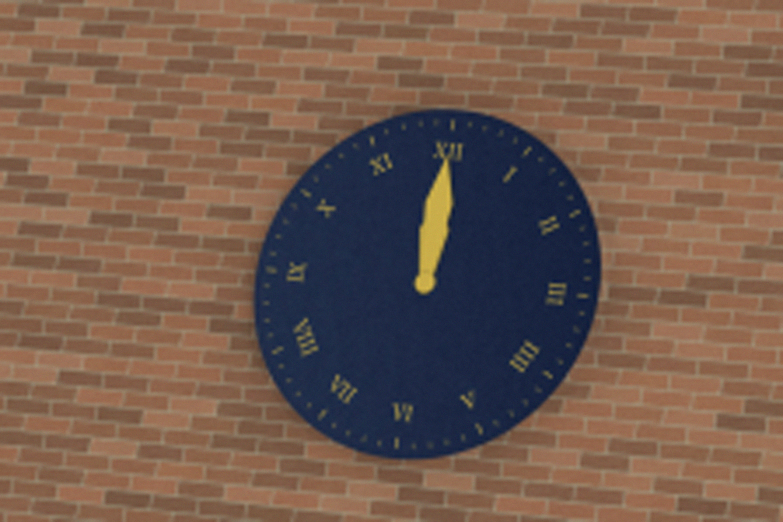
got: 12h00
